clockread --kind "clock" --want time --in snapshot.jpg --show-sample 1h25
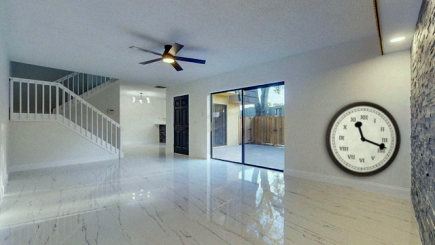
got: 11h18
